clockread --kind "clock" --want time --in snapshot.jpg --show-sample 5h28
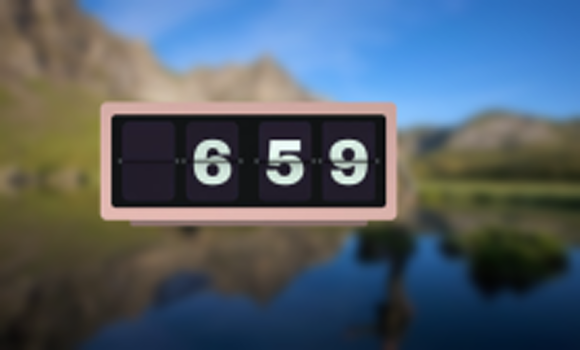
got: 6h59
